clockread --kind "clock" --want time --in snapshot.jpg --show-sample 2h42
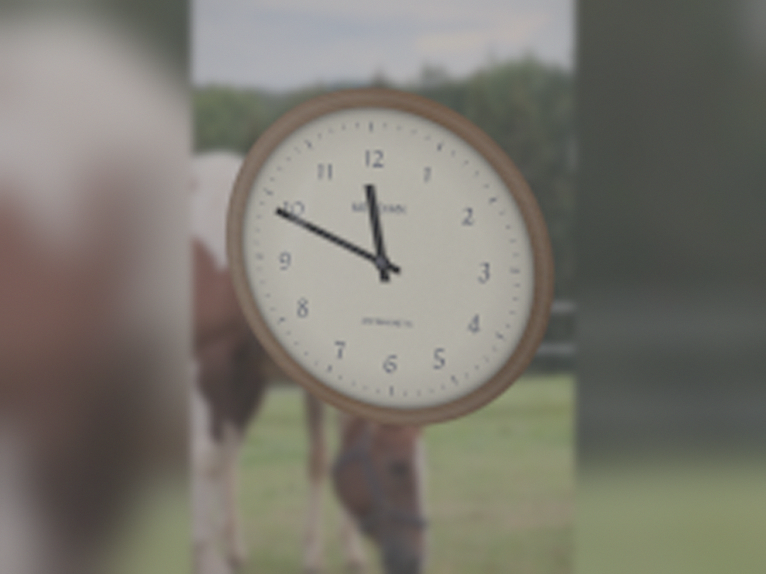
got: 11h49
